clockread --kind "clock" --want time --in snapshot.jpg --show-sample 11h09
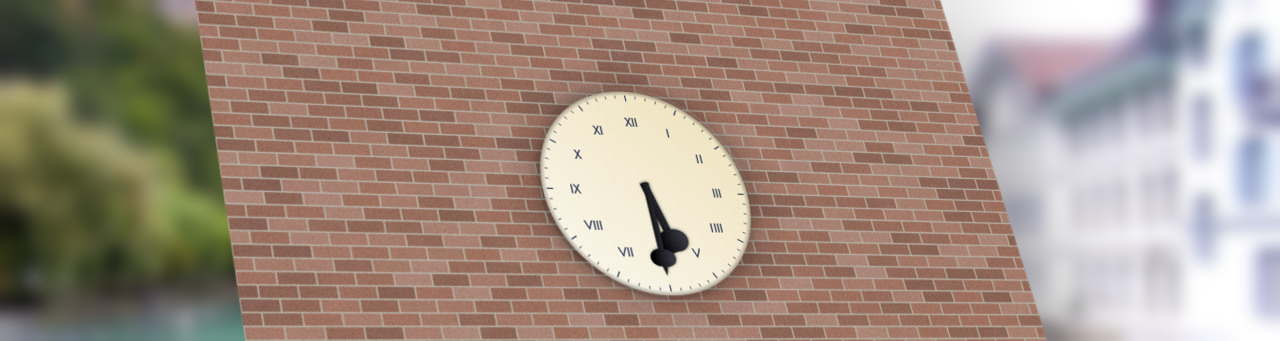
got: 5h30
